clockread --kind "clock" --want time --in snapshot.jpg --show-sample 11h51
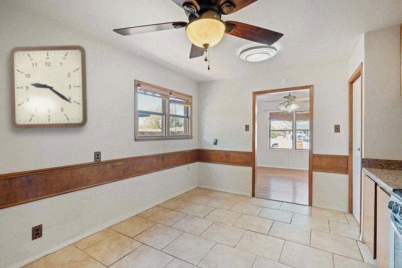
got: 9h21
